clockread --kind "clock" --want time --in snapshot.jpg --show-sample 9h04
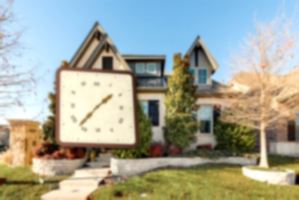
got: 1h37
